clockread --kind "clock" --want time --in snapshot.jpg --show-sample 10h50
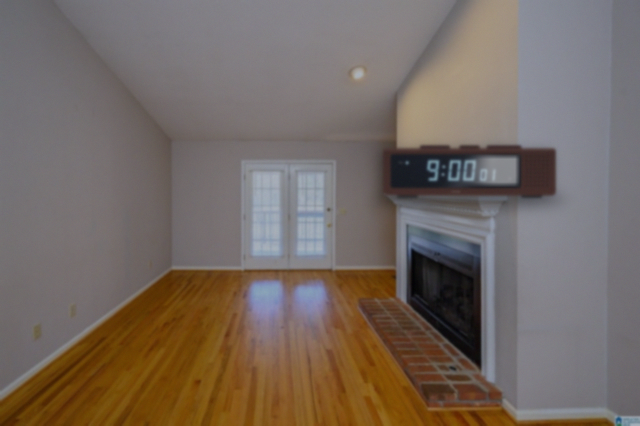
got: 9h00
